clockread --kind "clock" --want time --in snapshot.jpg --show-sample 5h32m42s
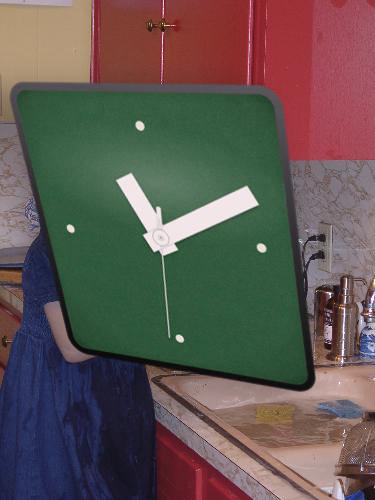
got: 11h10m31s
